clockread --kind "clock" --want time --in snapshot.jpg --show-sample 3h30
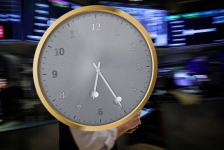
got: 6h25
